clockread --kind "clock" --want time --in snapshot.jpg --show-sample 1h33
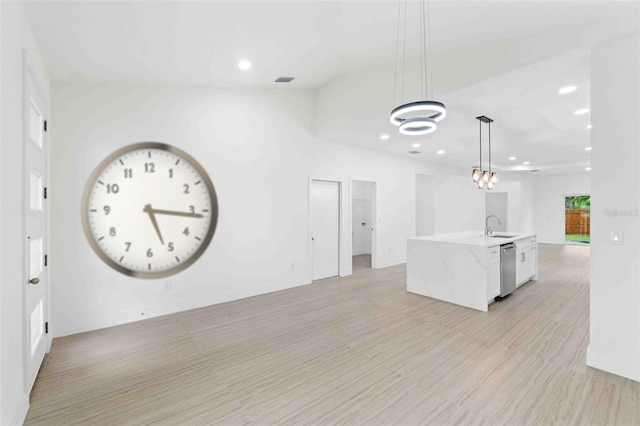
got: 5h16
